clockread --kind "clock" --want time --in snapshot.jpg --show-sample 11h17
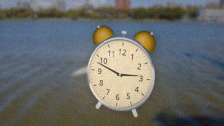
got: 2h48
